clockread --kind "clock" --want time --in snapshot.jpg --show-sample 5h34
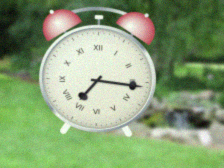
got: 7h16
